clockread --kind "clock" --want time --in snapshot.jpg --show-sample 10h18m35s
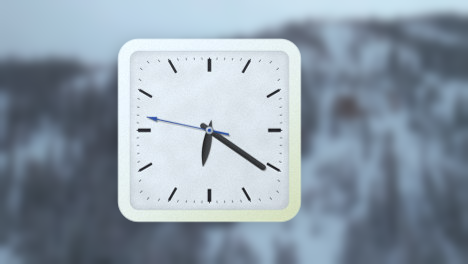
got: 6h20m47s
